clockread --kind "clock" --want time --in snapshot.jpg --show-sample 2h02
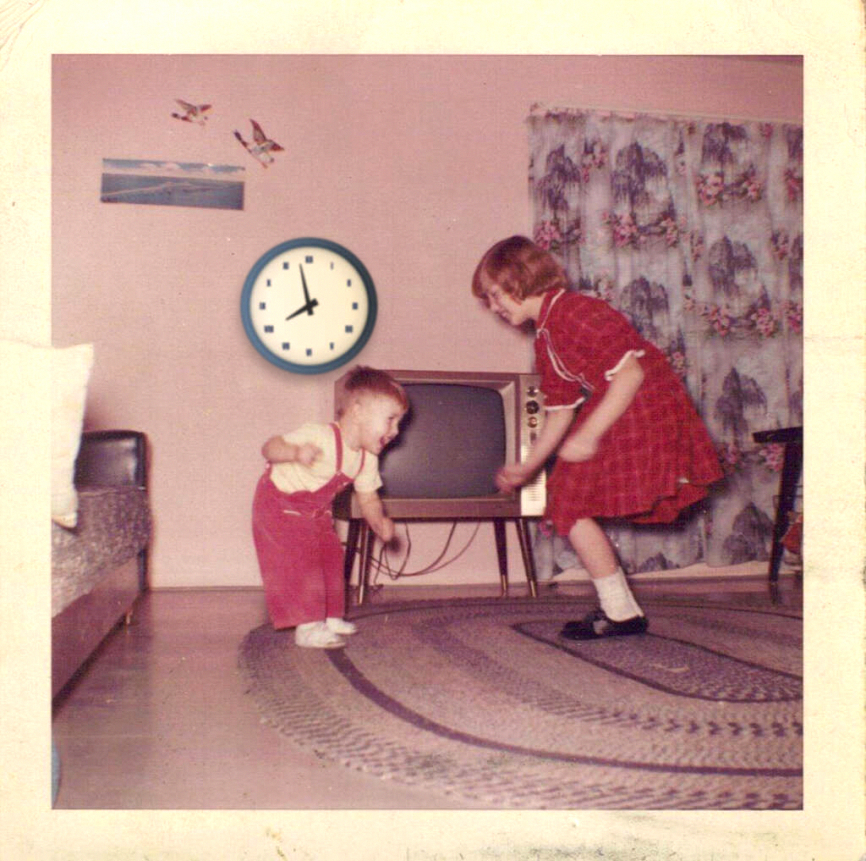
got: 7h58
